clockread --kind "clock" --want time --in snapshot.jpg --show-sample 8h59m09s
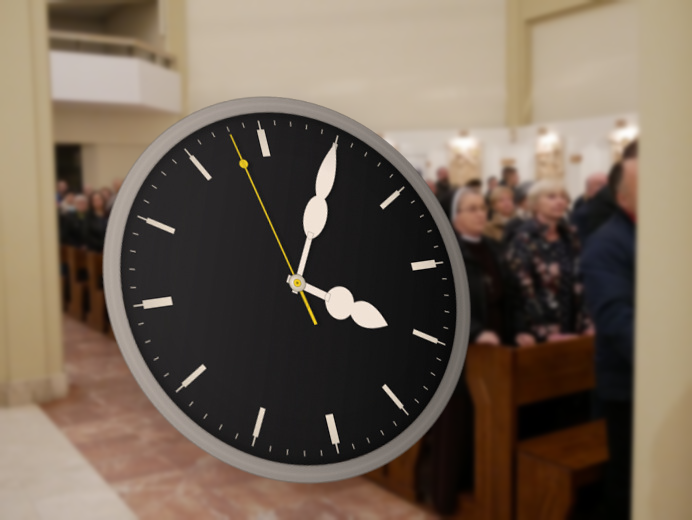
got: 4h04m58s
